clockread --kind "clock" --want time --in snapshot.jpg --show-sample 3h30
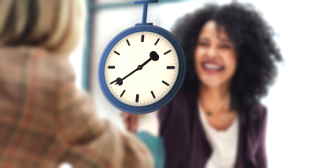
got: 1h39
